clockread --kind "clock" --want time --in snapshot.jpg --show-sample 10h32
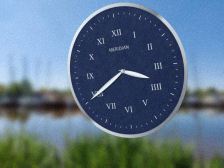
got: 3h40
